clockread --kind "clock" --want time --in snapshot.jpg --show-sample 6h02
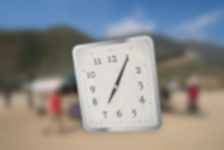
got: 7h05
